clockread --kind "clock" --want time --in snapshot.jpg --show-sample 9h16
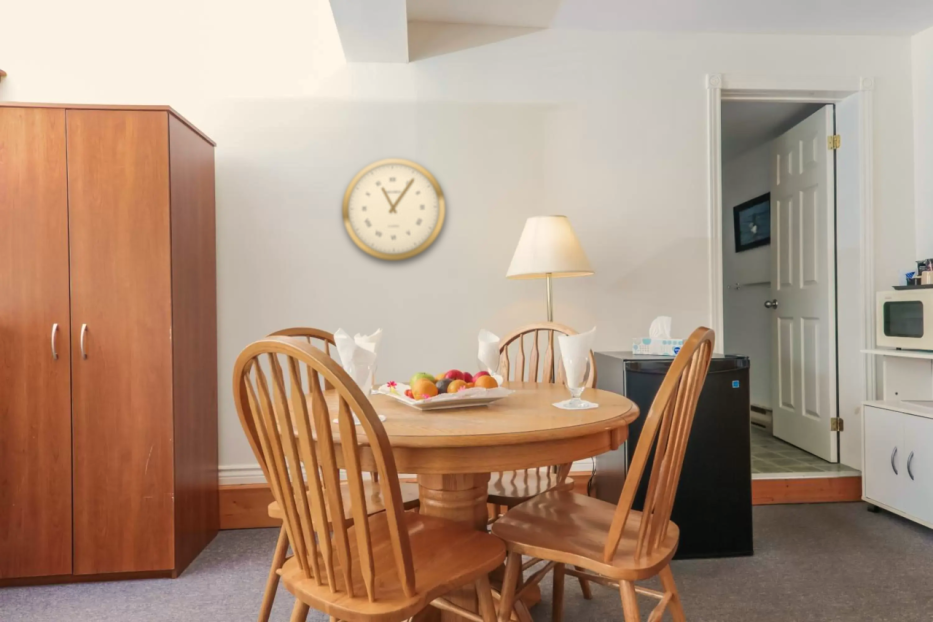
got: 11h06
